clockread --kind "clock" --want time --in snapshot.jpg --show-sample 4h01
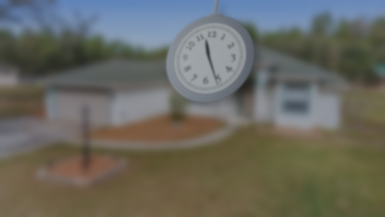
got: 11h26
